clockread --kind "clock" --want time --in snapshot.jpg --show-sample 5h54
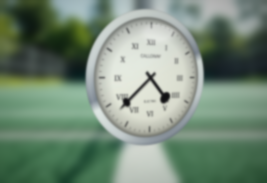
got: 4h38
